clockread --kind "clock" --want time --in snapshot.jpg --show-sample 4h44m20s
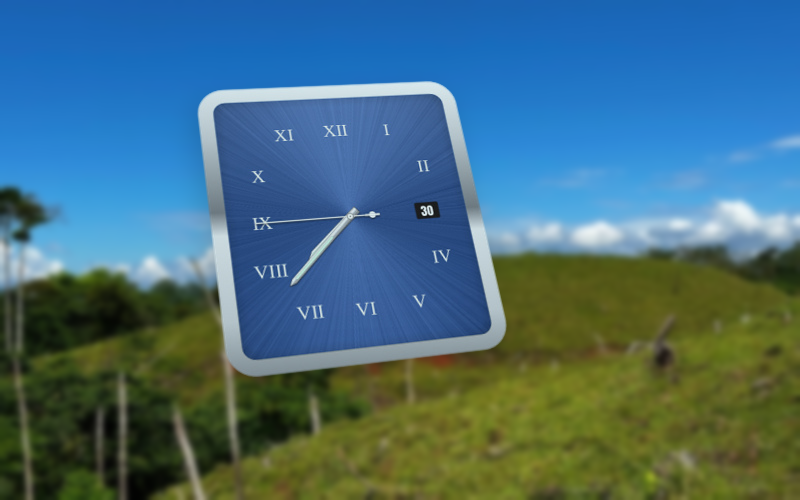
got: 7h37m45s
